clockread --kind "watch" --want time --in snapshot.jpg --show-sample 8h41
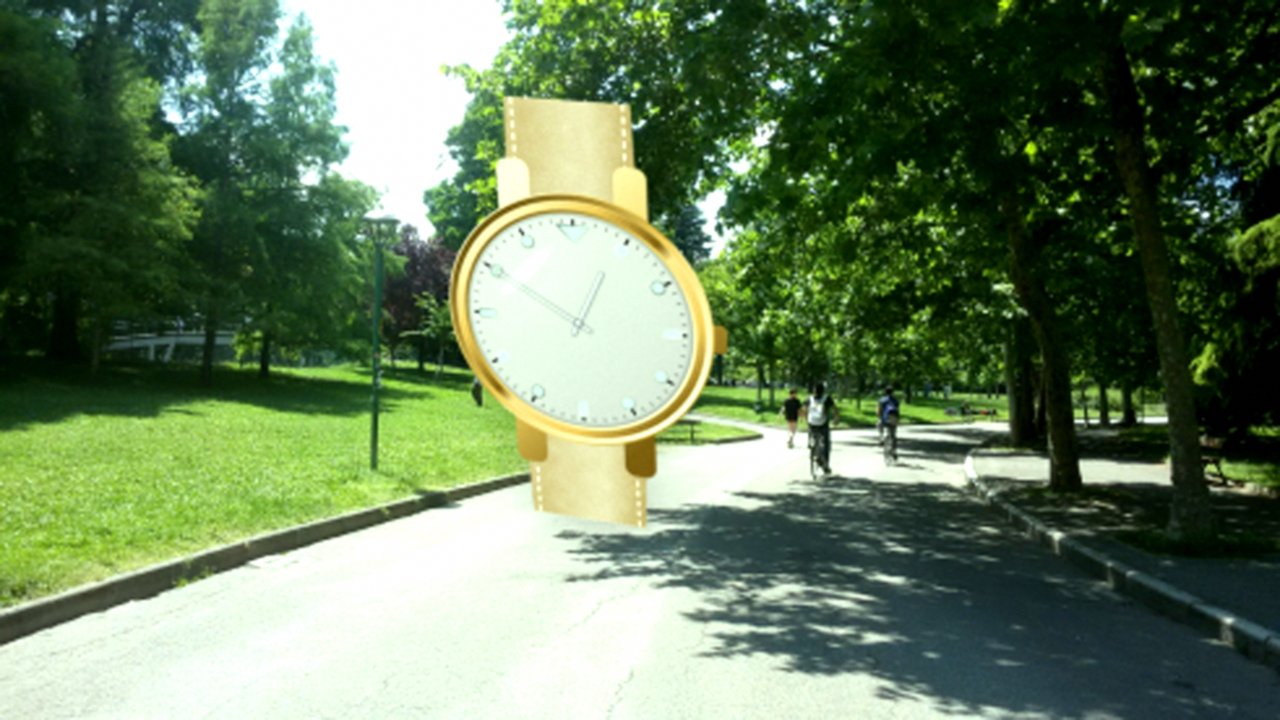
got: 12h50
